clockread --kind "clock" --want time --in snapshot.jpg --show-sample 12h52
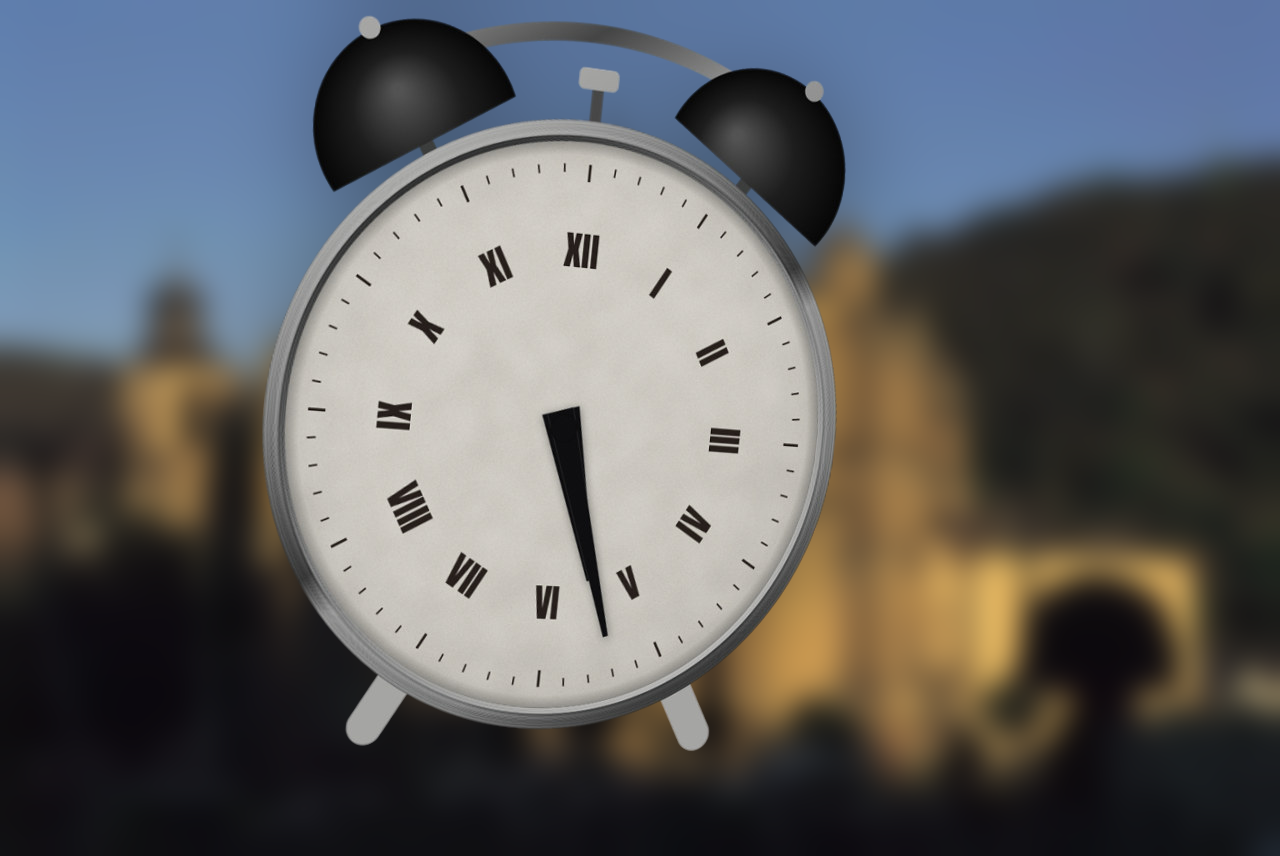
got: 5h27
